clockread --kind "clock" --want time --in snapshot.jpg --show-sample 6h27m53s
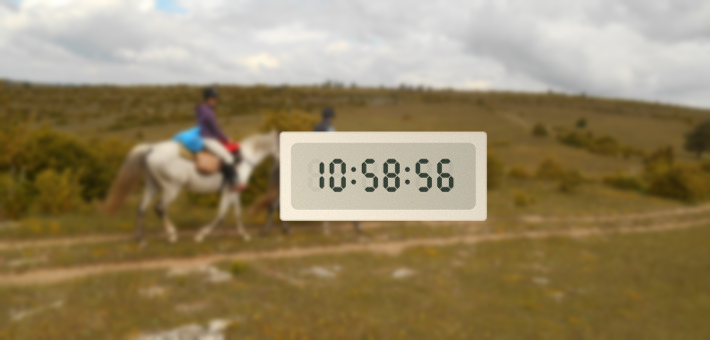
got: 10h58m56s
